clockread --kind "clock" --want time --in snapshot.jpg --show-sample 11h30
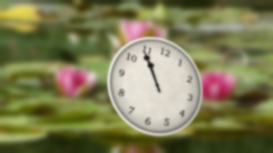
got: 10h54
